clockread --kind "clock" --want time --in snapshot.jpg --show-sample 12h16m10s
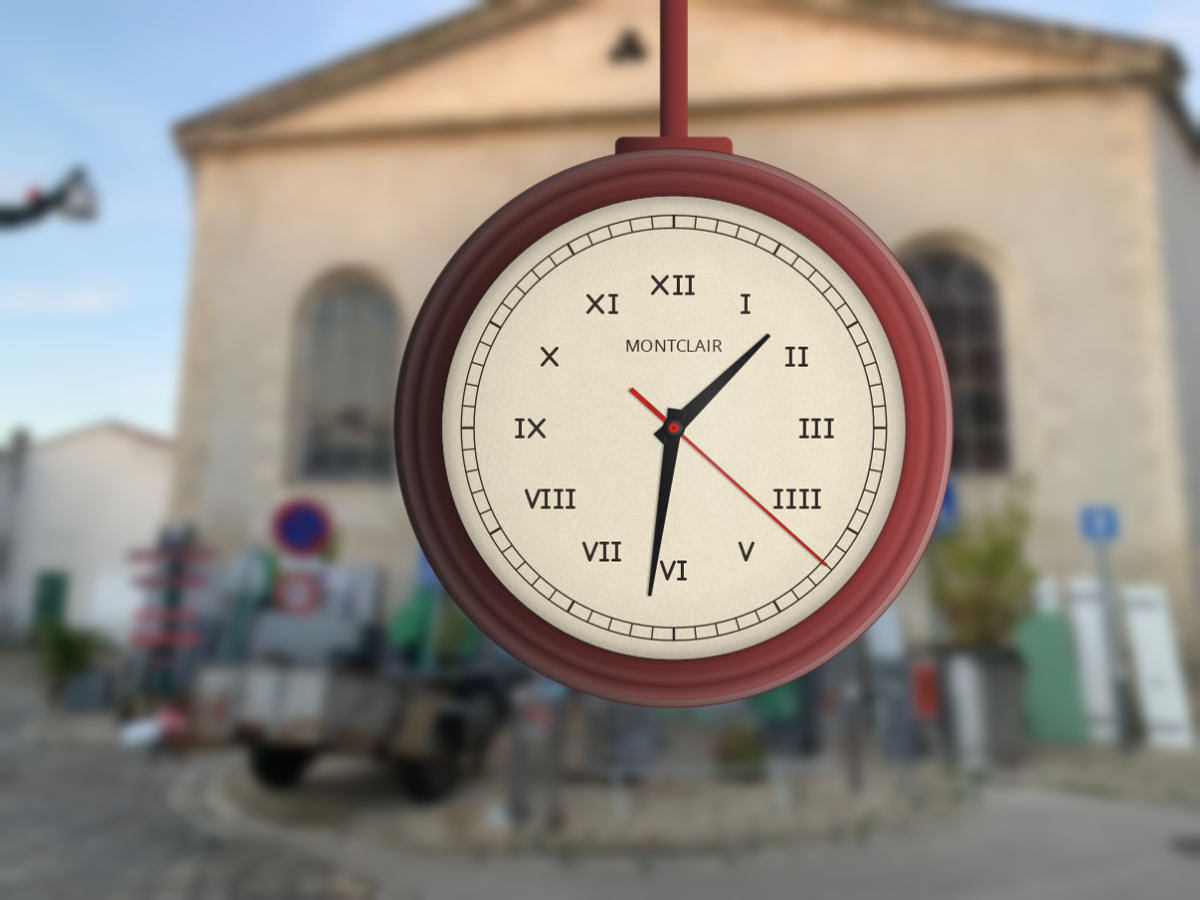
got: 1h31m22s
